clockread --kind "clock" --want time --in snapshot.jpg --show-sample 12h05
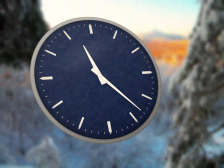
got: 11h23
